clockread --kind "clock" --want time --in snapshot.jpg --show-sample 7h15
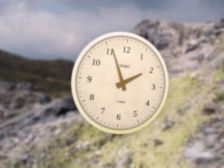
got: 1h56
